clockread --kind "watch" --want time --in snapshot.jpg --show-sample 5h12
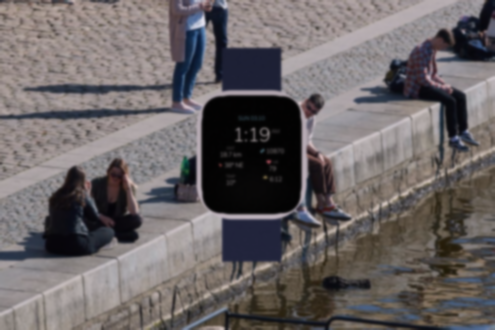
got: 1h19
